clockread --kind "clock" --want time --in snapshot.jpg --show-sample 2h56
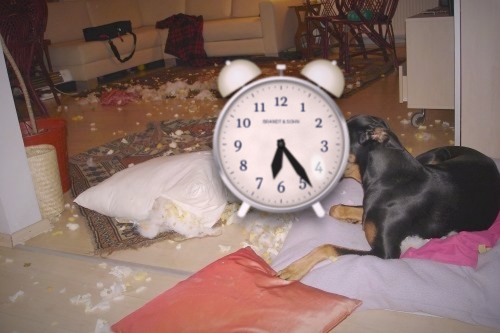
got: 6h24
